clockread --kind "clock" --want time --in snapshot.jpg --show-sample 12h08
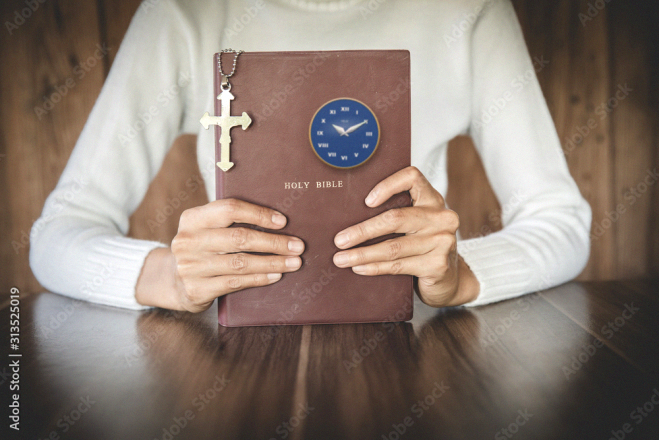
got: 10h10
